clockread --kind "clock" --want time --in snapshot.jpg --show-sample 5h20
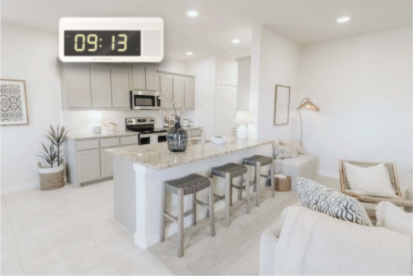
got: 9h13
